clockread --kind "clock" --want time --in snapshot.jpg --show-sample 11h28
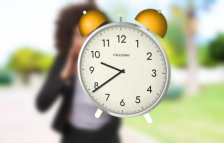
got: 9h39
